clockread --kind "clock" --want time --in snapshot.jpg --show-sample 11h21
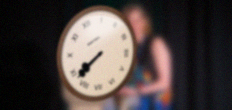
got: 8h43
